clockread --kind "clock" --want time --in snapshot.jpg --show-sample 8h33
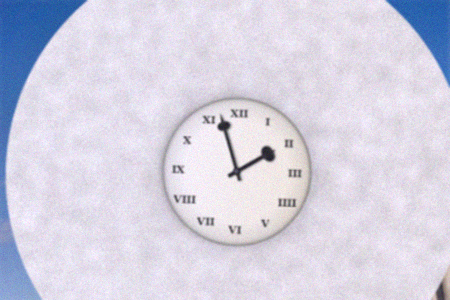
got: 1h57
